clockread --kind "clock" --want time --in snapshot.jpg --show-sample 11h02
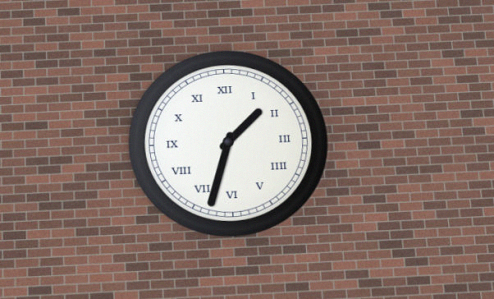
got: 1h33
